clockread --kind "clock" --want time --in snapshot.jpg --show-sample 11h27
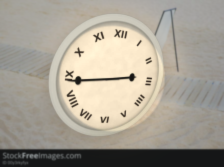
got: 2h44
